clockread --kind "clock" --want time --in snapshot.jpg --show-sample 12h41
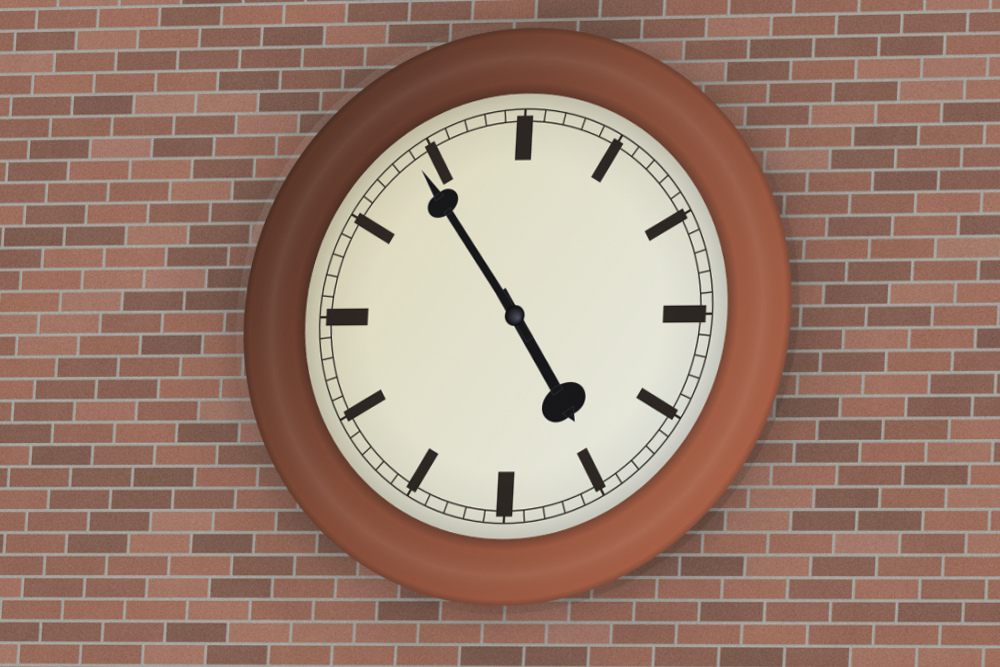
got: 4h54
